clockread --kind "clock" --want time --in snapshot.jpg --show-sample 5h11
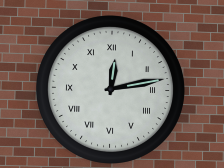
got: 12h13
